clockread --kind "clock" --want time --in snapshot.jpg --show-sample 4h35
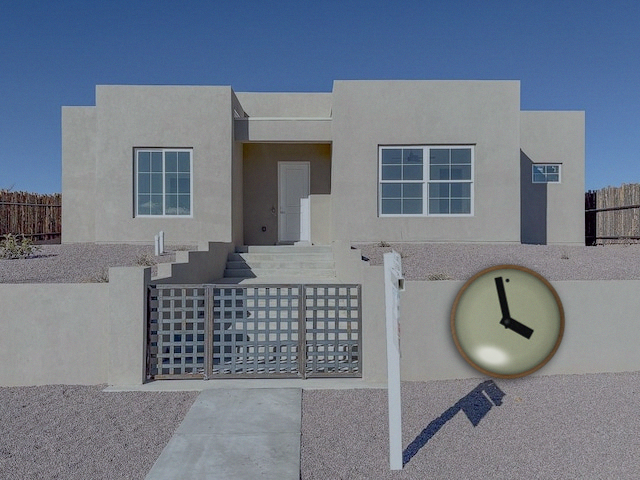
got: 3h58
